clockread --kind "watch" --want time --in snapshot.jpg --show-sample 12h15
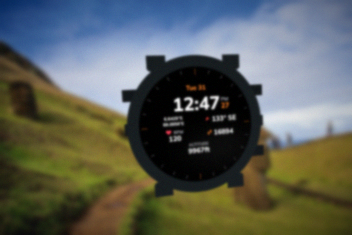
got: 12h47
